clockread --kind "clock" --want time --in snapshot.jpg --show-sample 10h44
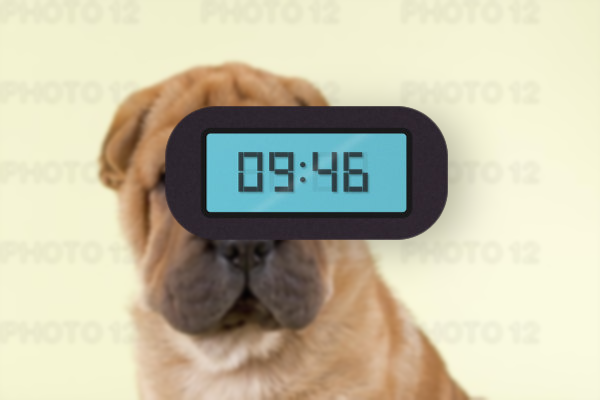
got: 9h46
